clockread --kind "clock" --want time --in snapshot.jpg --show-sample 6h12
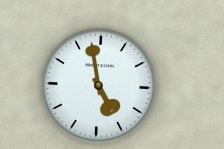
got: 4h58
